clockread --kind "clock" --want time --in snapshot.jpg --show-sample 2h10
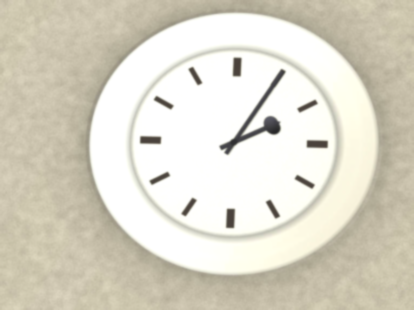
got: 2h05
